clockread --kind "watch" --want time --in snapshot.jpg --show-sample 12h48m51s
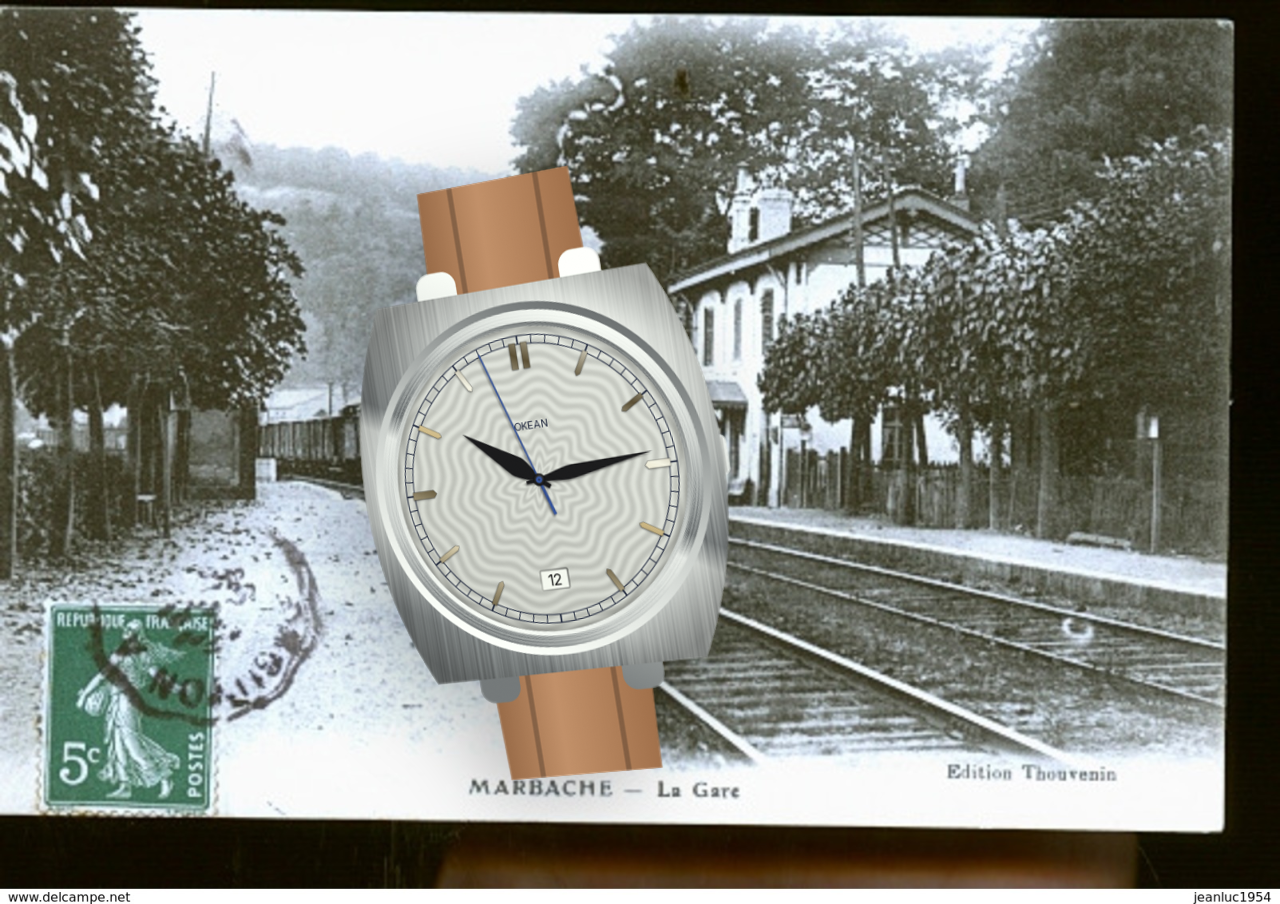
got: 10h13m57s
